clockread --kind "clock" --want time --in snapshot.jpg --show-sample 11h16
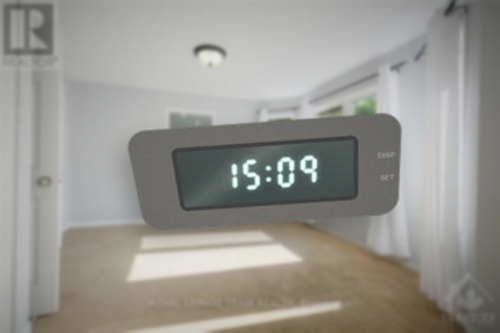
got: 15h09
